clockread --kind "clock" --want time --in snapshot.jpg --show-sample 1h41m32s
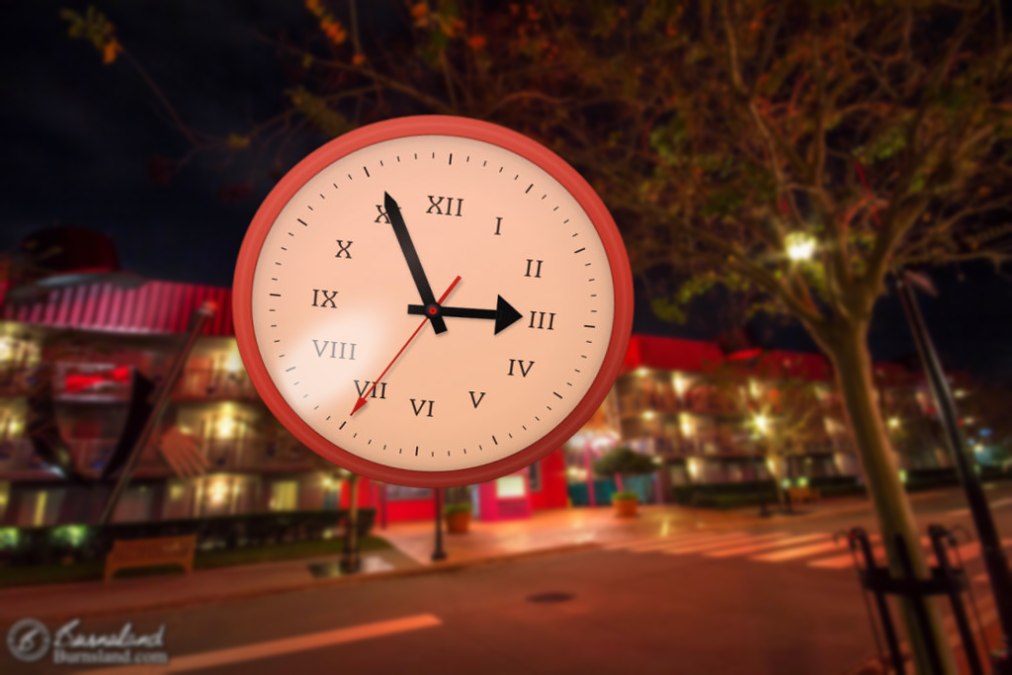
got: 2h55m35s
